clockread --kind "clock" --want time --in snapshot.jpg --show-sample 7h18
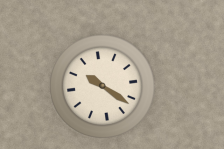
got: 10h22
